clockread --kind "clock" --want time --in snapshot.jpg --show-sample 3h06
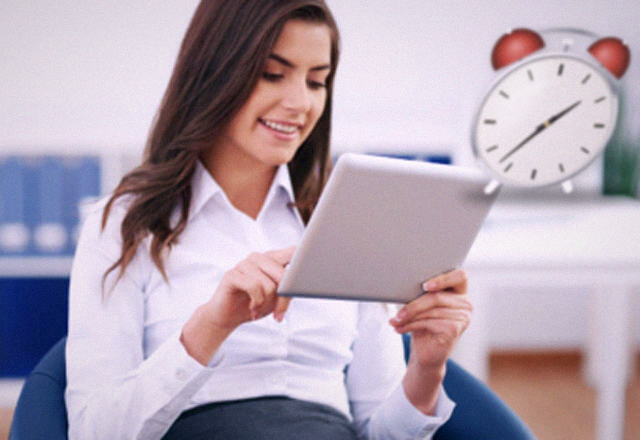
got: 1h37
